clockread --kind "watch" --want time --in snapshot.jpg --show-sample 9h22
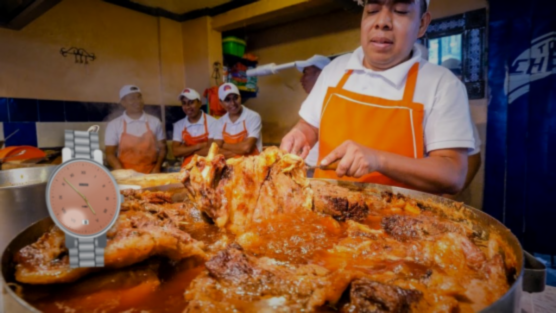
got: 4h52
